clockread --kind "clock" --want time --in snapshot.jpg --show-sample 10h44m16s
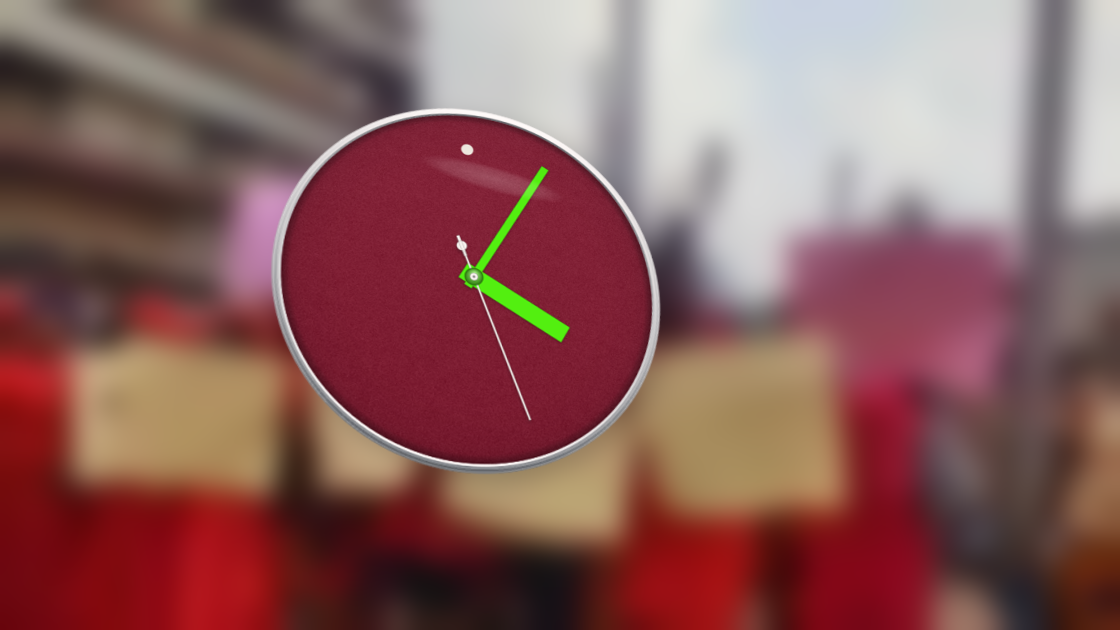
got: 4h05m27s
